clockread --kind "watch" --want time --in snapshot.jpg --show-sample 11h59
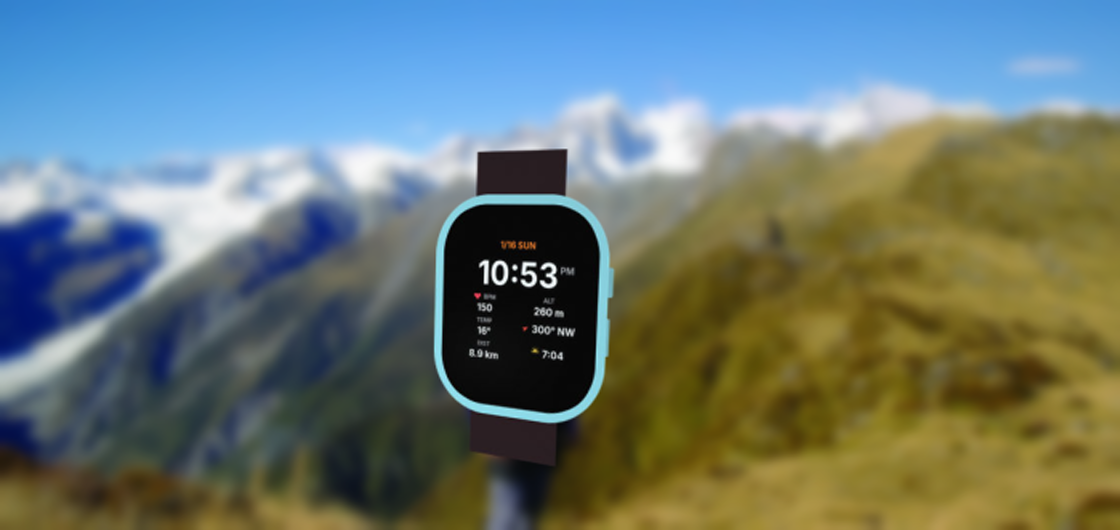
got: 10h53
